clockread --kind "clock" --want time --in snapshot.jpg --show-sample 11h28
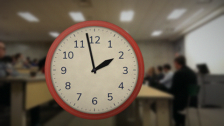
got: 1h58
